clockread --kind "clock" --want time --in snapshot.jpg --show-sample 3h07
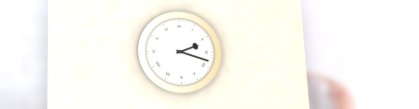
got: 2h18
